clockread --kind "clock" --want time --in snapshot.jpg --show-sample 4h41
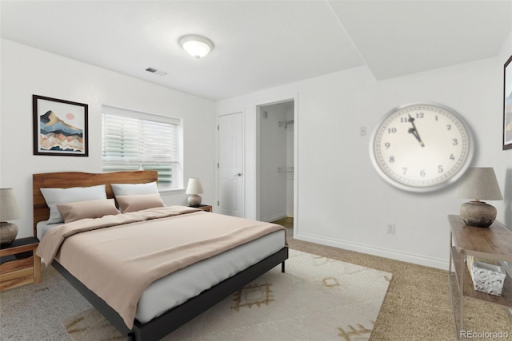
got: 10h57
